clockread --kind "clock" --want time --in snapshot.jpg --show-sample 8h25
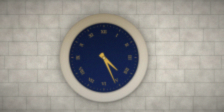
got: 4h26
